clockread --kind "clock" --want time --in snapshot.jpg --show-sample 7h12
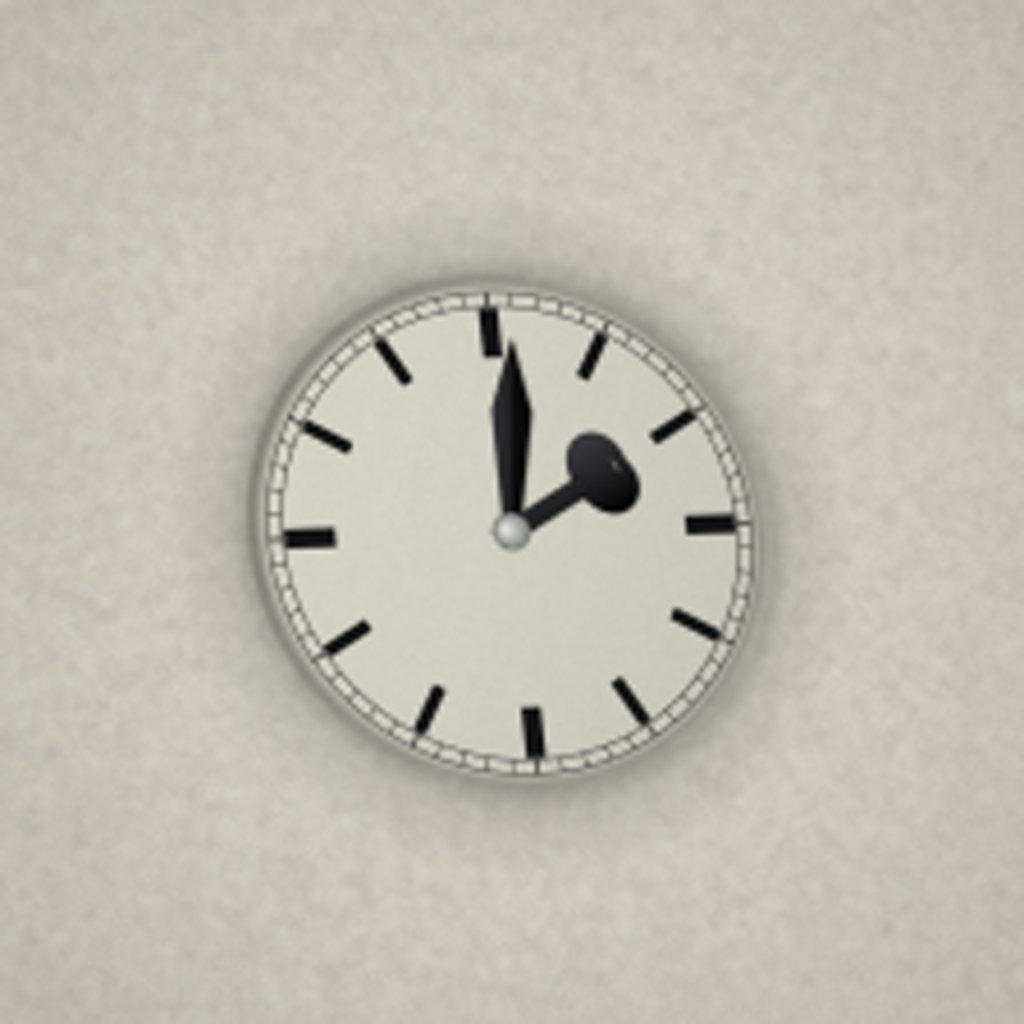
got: 2h01
